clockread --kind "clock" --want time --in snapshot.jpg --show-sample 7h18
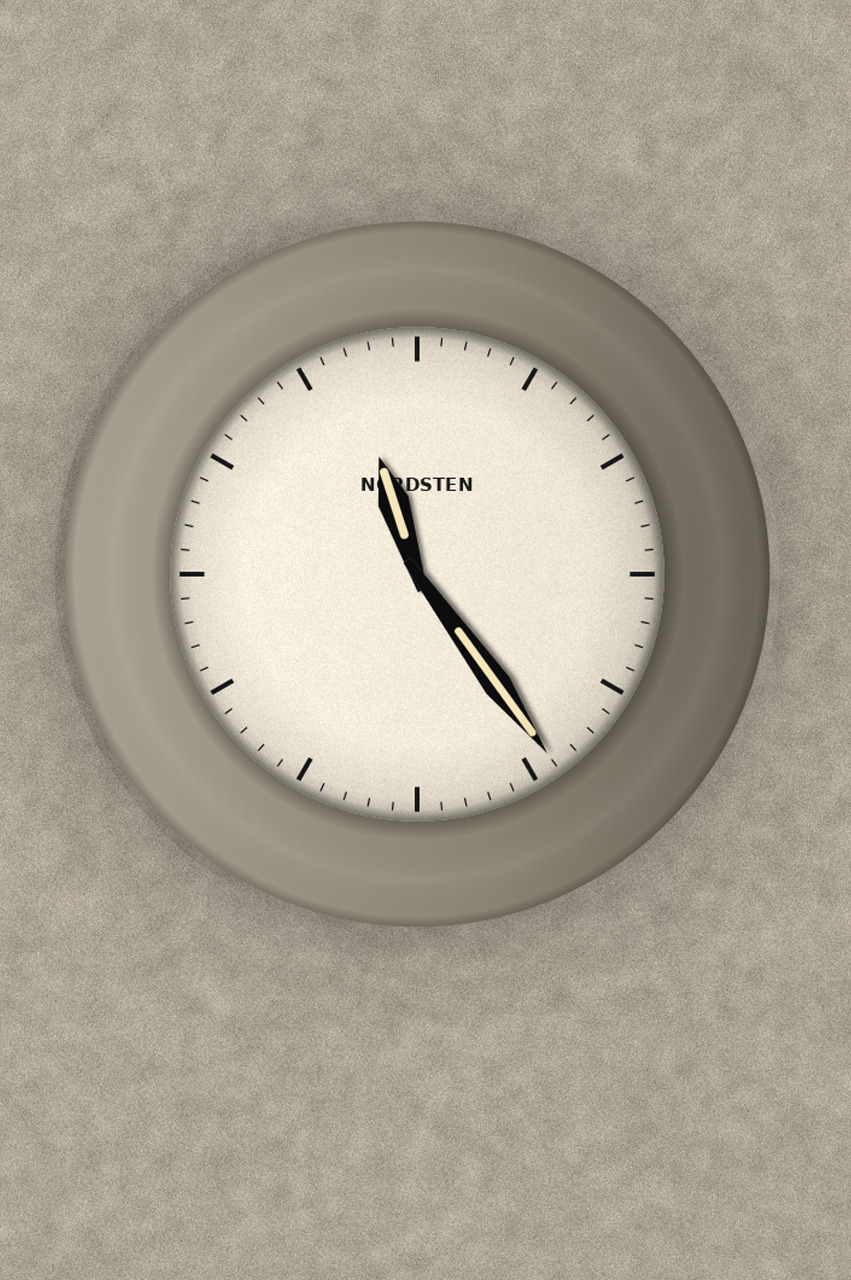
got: 11h24
